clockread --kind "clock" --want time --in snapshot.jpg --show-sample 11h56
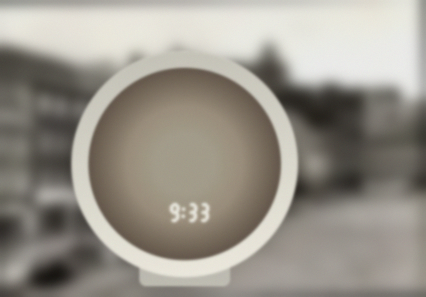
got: 9h33
